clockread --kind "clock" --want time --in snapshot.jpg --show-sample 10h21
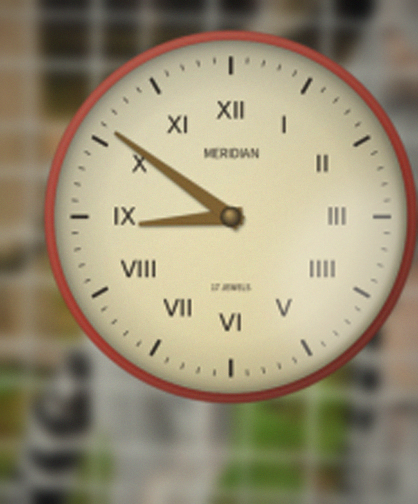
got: 8h51
